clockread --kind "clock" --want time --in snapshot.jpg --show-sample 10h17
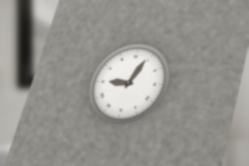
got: 9h04
